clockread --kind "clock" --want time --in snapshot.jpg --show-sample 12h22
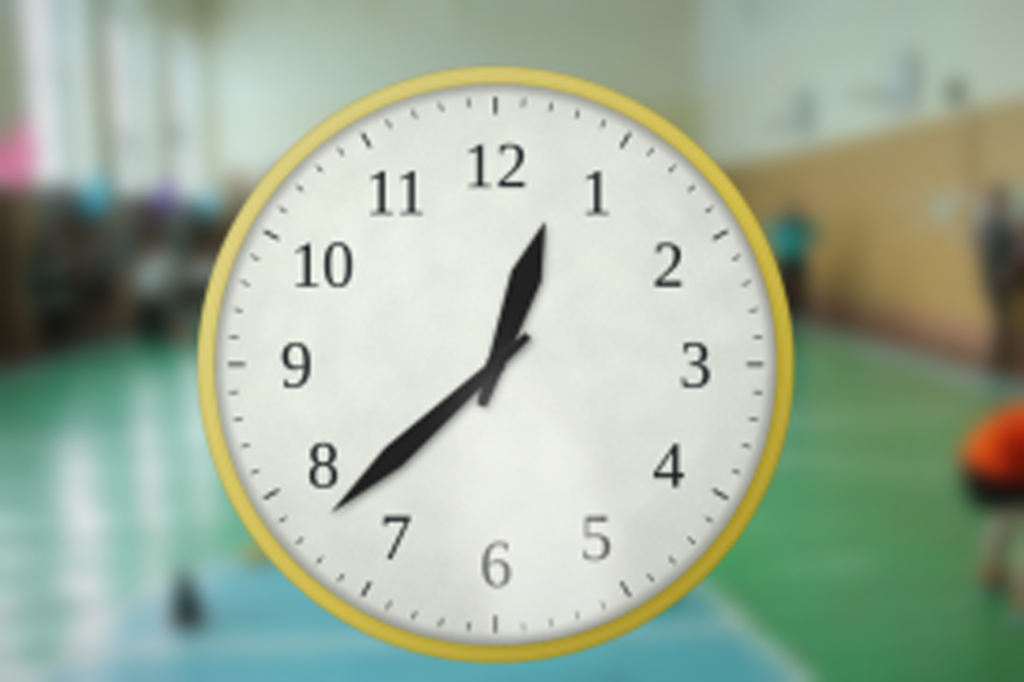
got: 12h38
